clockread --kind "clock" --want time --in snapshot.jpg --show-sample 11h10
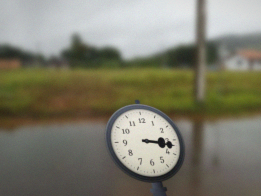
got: 3h17
